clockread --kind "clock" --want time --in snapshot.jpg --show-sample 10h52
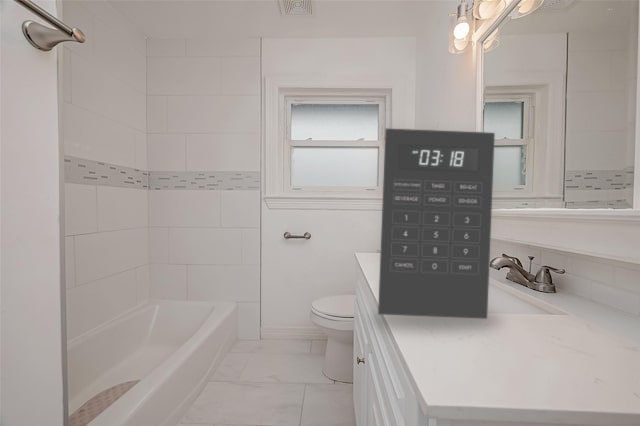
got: 3h18
